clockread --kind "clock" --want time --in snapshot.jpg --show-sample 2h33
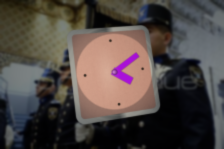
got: 4h10
